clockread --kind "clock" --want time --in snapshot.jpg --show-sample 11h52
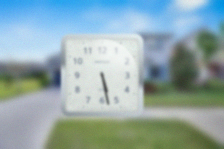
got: 5h28
